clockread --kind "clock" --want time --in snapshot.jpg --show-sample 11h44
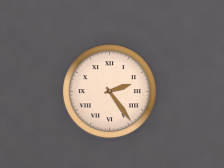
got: 2h24
